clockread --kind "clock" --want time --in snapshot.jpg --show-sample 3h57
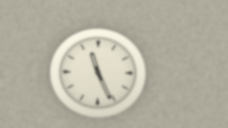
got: 11h26
